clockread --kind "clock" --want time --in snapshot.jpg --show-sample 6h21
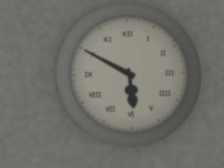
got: 5h50
